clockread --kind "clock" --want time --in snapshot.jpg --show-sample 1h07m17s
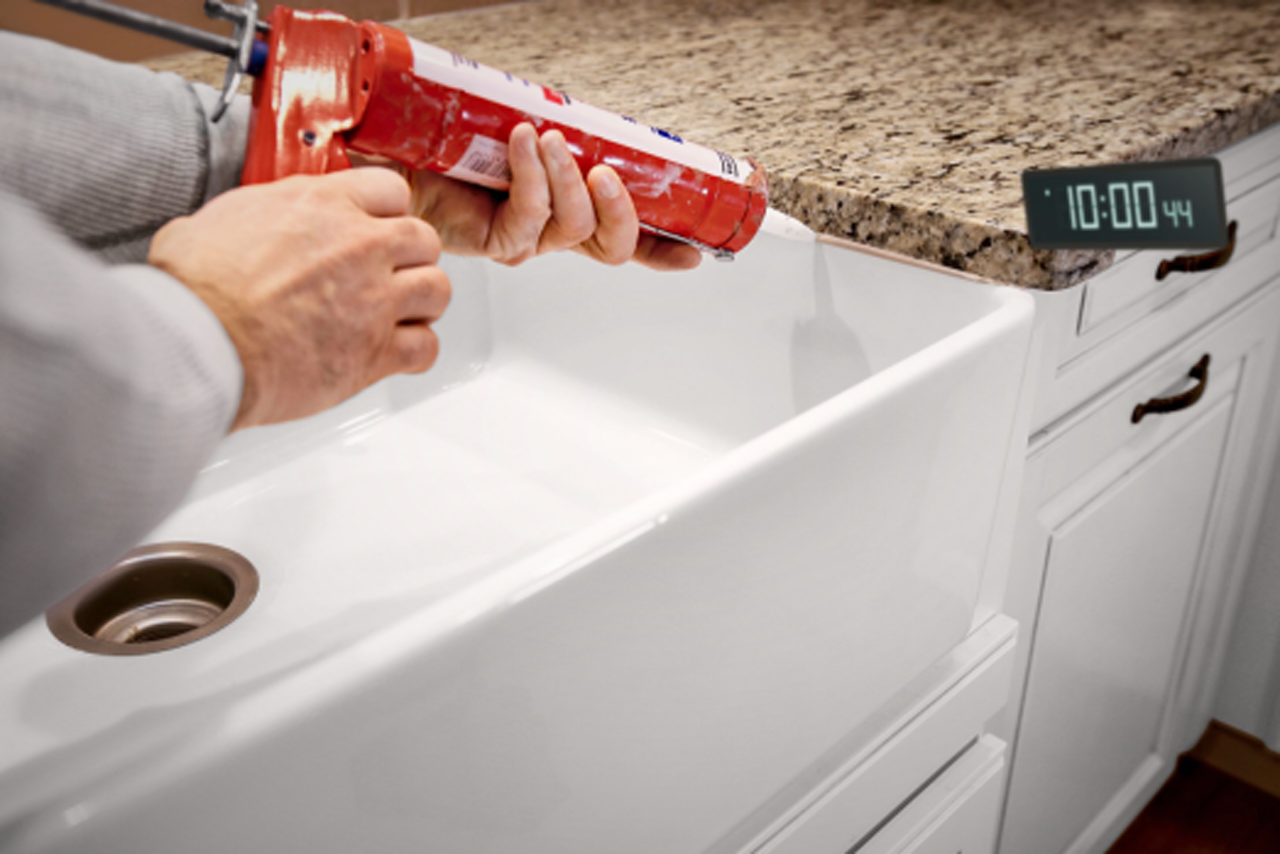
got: 10h00m44s
